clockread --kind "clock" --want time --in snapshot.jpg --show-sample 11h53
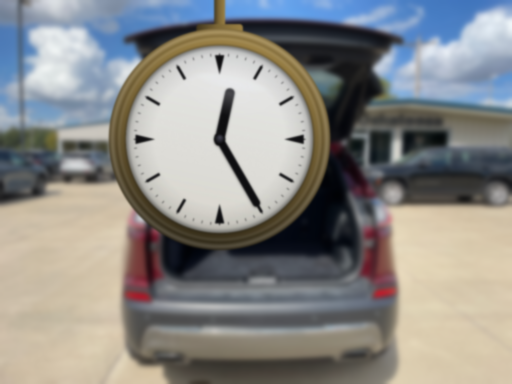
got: 12h25
